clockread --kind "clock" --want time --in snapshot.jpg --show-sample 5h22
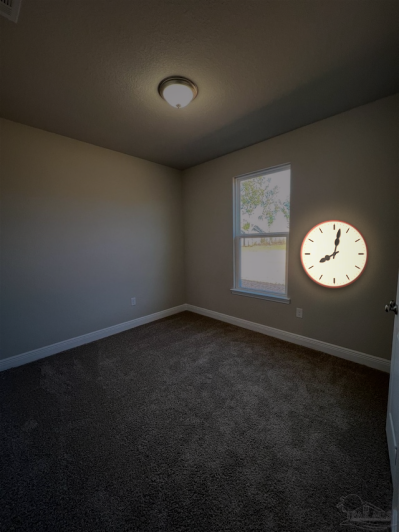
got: 8h02
